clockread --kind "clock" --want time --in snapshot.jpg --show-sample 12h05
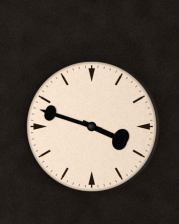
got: 3h48
